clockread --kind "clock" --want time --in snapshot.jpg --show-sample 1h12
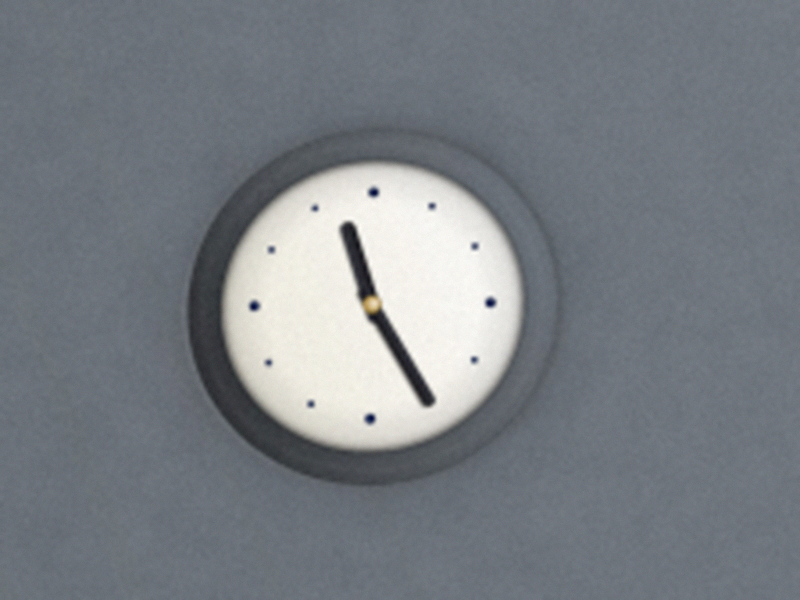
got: 11h25
